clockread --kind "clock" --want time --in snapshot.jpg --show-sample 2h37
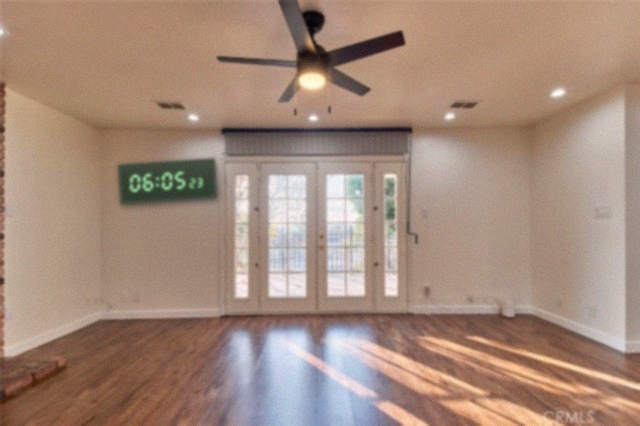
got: 6h05
